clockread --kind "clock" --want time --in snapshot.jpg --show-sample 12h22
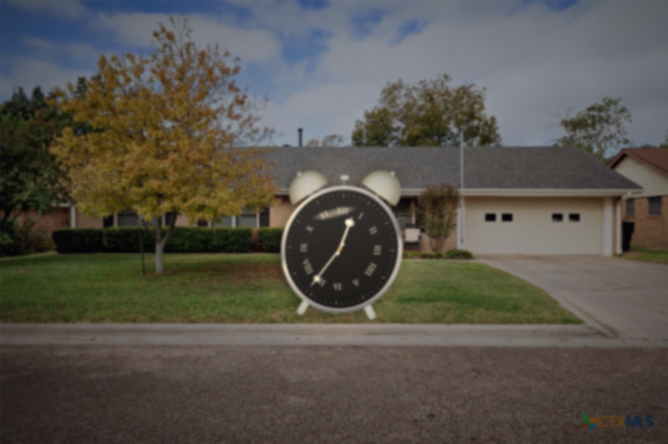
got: 12h36
